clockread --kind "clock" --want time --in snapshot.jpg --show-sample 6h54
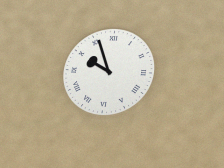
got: 9h56
